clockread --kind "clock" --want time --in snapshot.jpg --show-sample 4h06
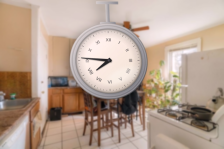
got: 7h46
